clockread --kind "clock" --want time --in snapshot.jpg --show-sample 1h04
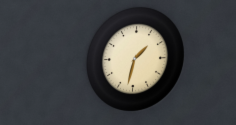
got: 1h32
